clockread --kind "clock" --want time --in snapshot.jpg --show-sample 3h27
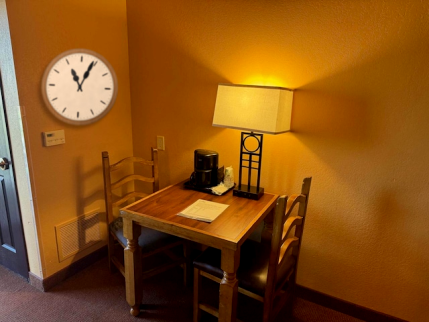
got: 11h04
